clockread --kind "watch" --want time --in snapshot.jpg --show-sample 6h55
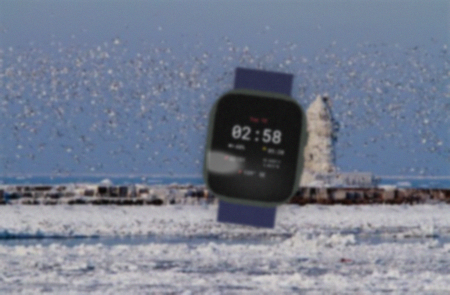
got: 2h58
